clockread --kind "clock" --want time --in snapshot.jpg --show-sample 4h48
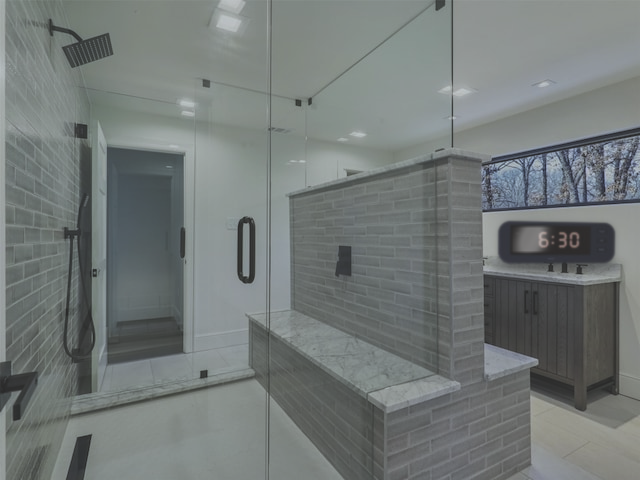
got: 6h30
